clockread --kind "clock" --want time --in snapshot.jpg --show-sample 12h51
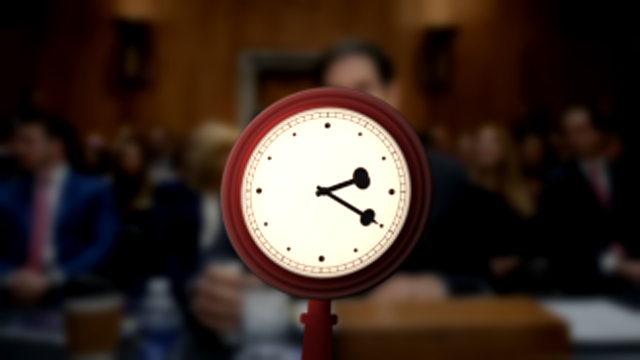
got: 2h20
